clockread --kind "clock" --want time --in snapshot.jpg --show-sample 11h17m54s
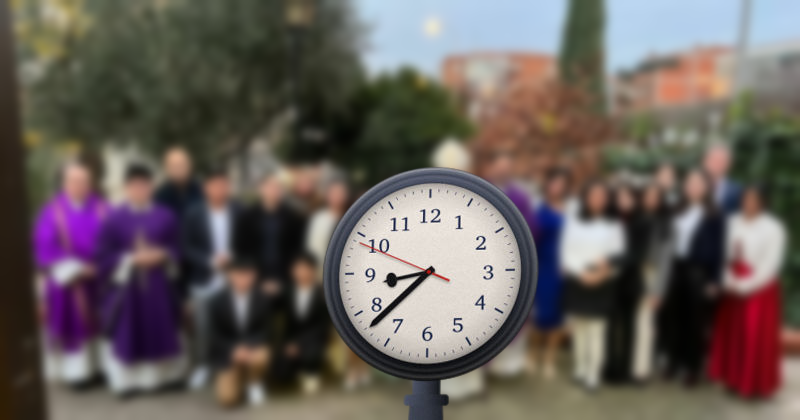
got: 8h37m49s
